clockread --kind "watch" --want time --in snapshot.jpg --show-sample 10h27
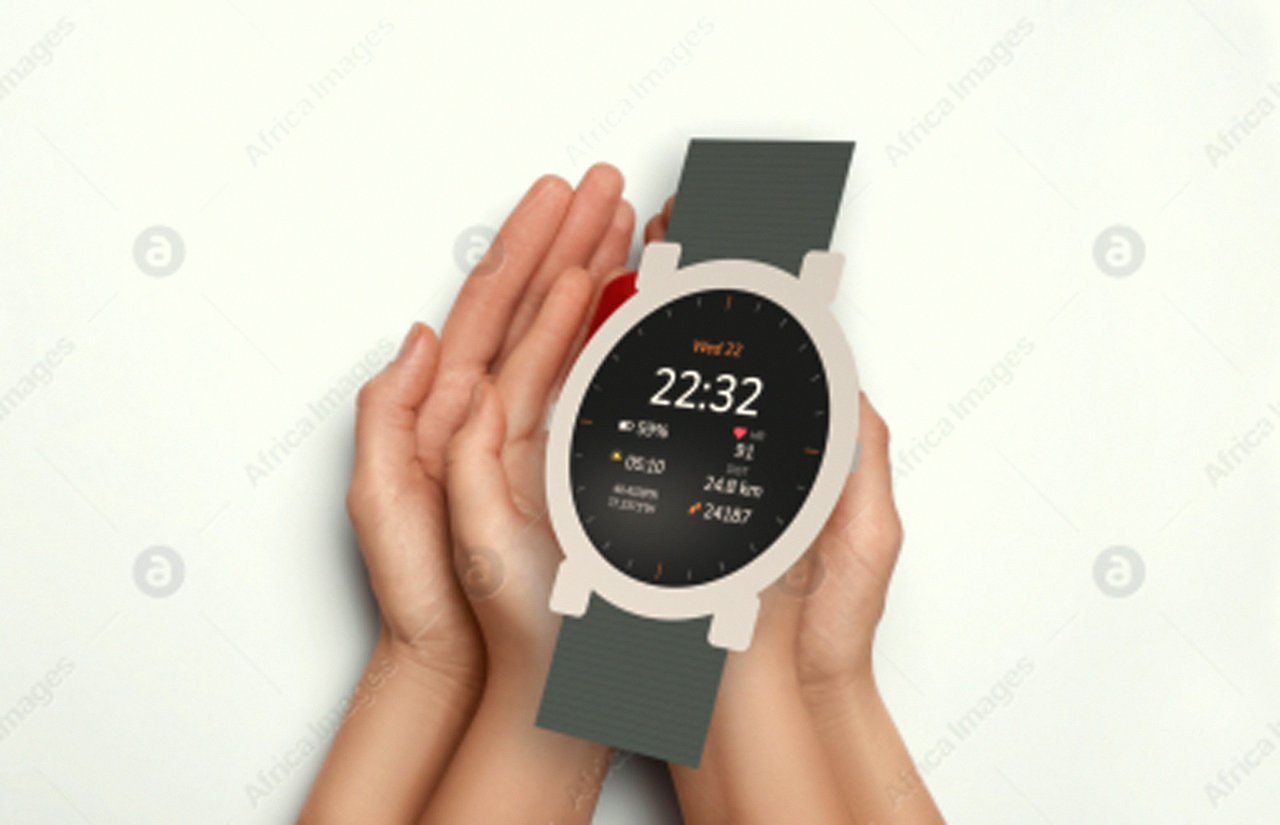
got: 22h32
